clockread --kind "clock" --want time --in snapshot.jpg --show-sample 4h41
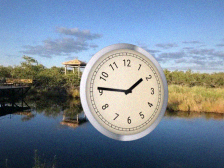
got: 1h46
